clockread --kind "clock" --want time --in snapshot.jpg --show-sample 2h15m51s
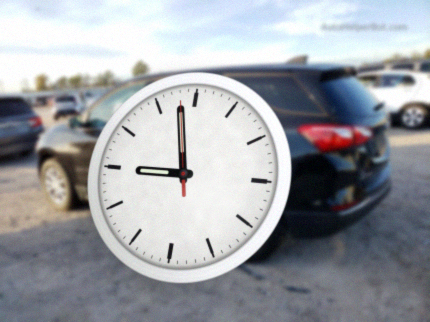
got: 8h57m58s
